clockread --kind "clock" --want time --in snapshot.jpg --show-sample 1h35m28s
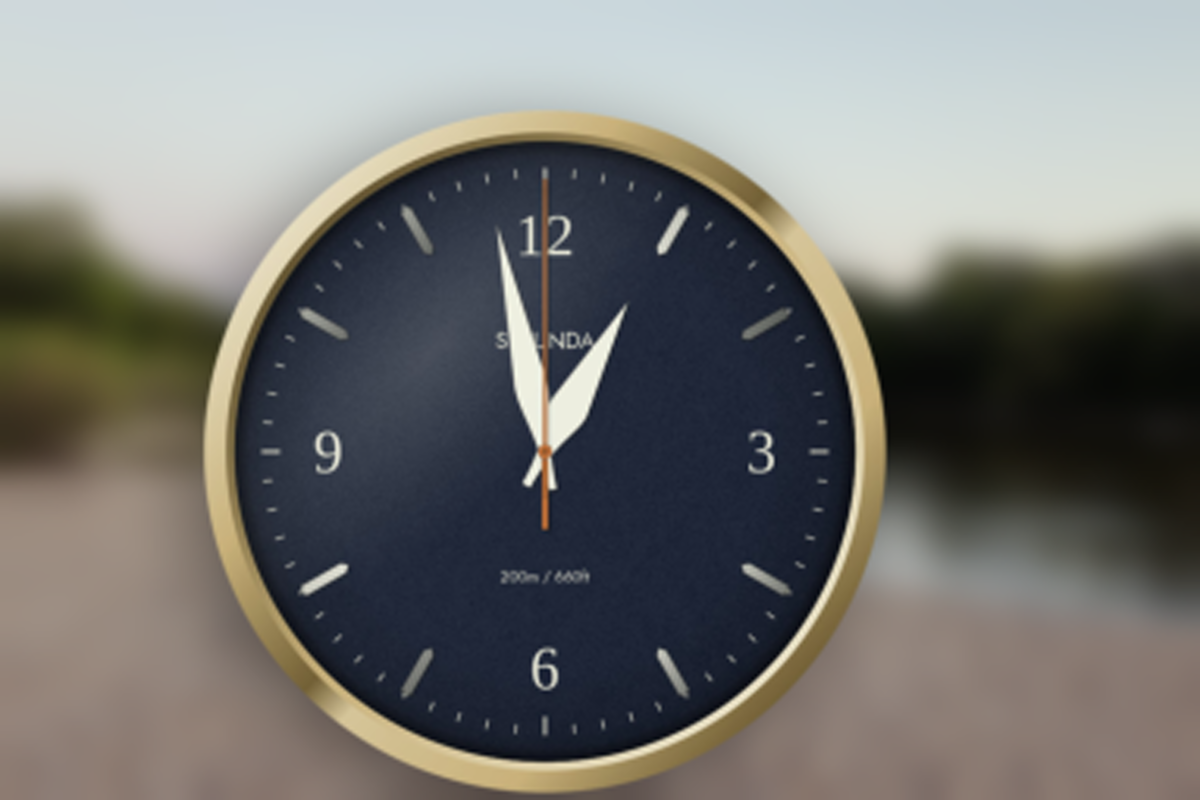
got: 12h58m00s
